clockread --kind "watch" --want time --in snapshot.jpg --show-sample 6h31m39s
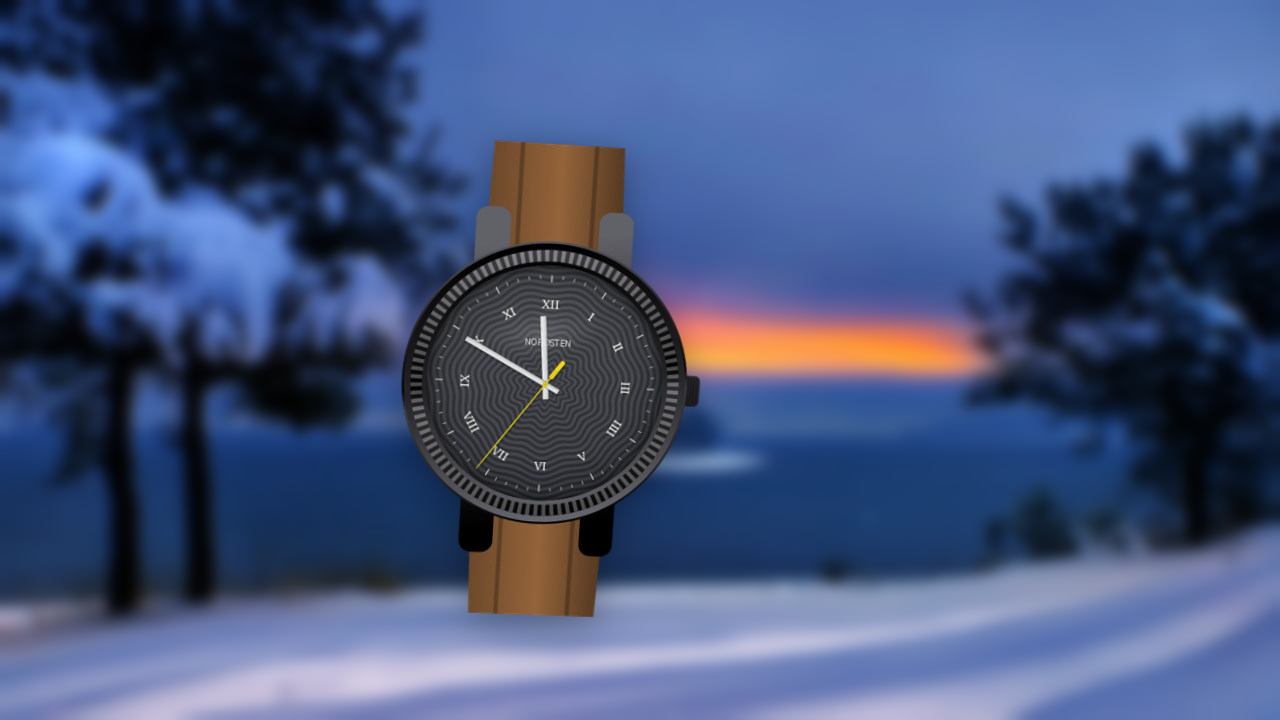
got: 11h49m36s
